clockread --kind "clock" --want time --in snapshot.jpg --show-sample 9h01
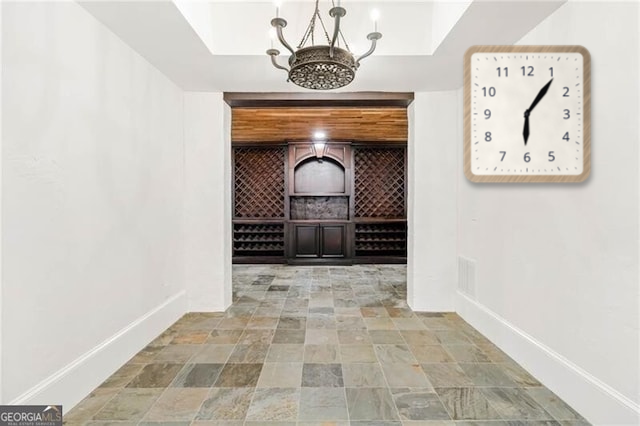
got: 6h06
